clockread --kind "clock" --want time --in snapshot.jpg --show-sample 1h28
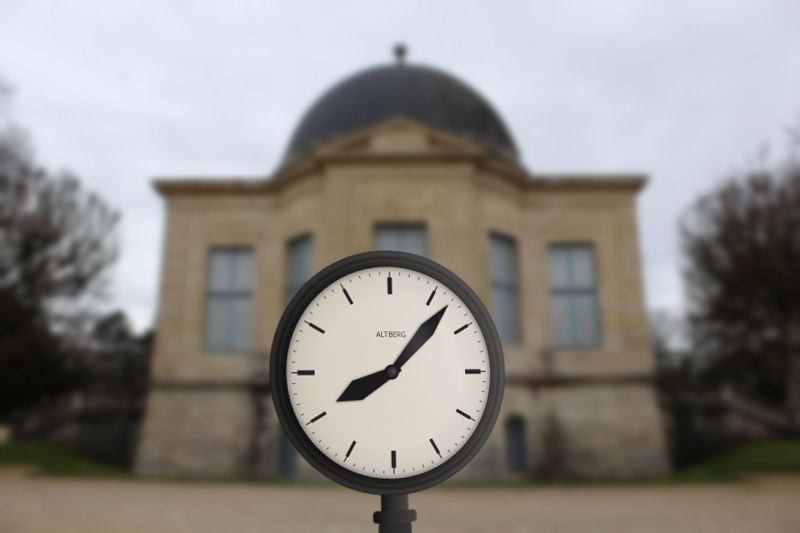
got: 8h07
